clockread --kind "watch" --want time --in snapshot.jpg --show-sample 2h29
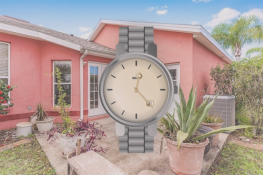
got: 12h23
